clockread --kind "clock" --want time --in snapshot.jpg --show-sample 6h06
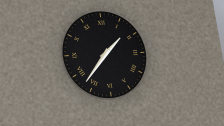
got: 1h37
